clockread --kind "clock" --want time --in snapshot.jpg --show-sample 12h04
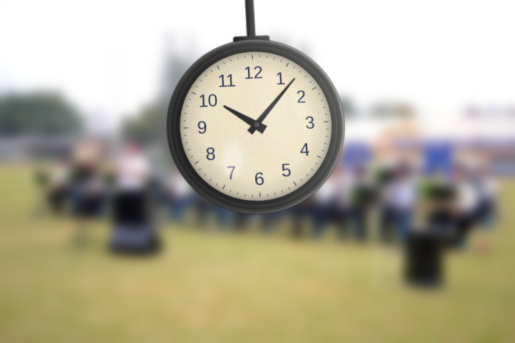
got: 10h07
